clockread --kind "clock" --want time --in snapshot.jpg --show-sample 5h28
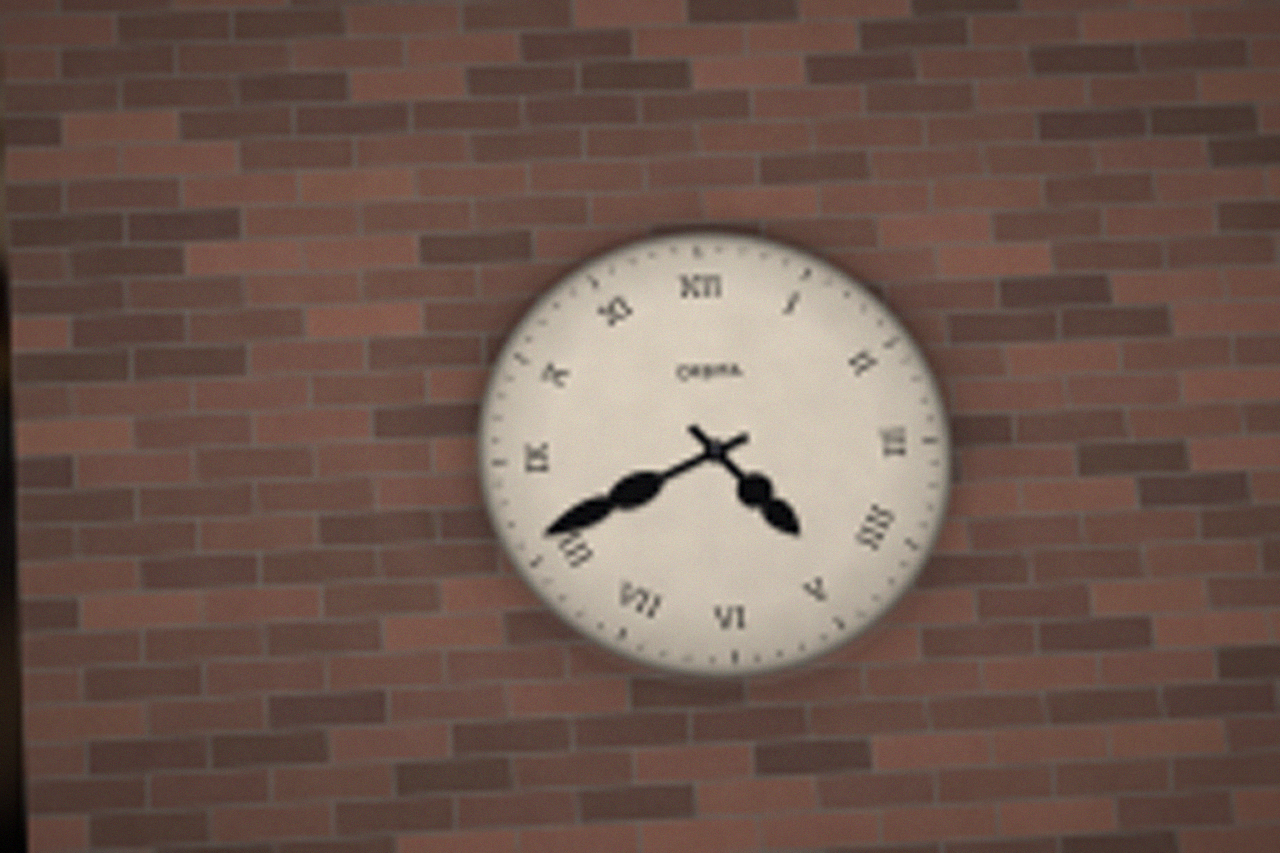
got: 4h41
